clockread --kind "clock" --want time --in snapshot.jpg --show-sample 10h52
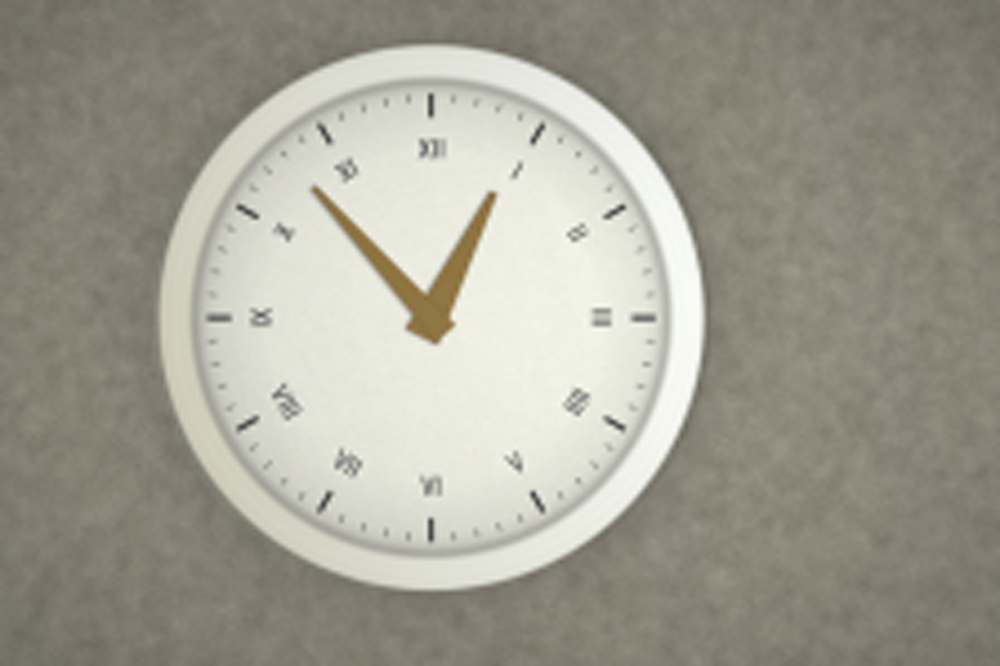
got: 12h53
